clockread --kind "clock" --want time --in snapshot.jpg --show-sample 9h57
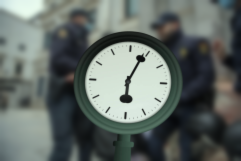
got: 6h04
